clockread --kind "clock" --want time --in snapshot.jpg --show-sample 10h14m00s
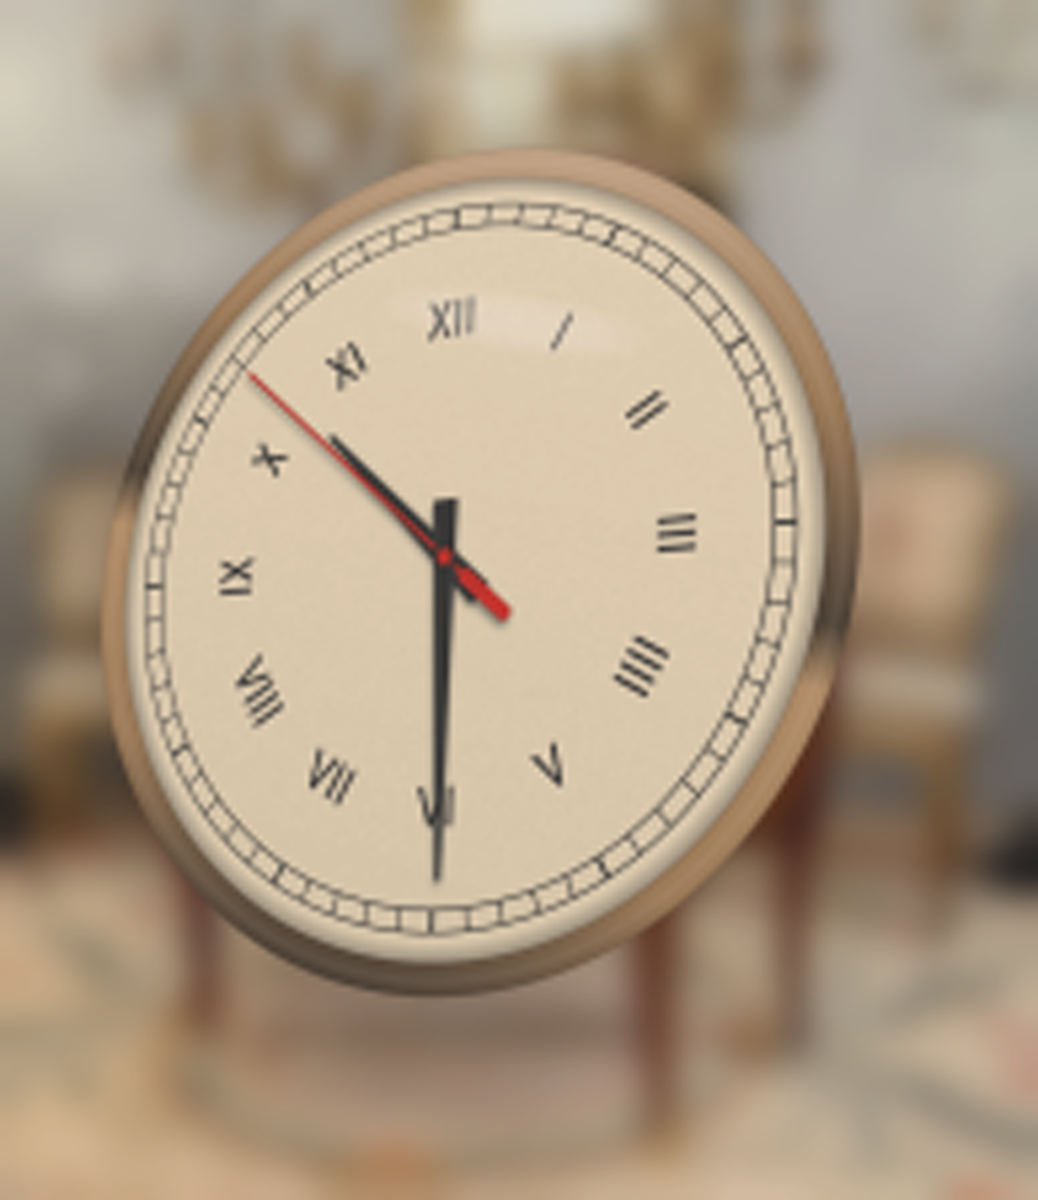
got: 10h29m52s
